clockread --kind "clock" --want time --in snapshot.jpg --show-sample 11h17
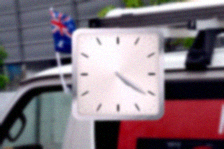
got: 4h21
